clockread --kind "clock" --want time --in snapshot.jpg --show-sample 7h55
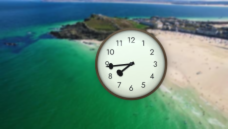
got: 7h44
